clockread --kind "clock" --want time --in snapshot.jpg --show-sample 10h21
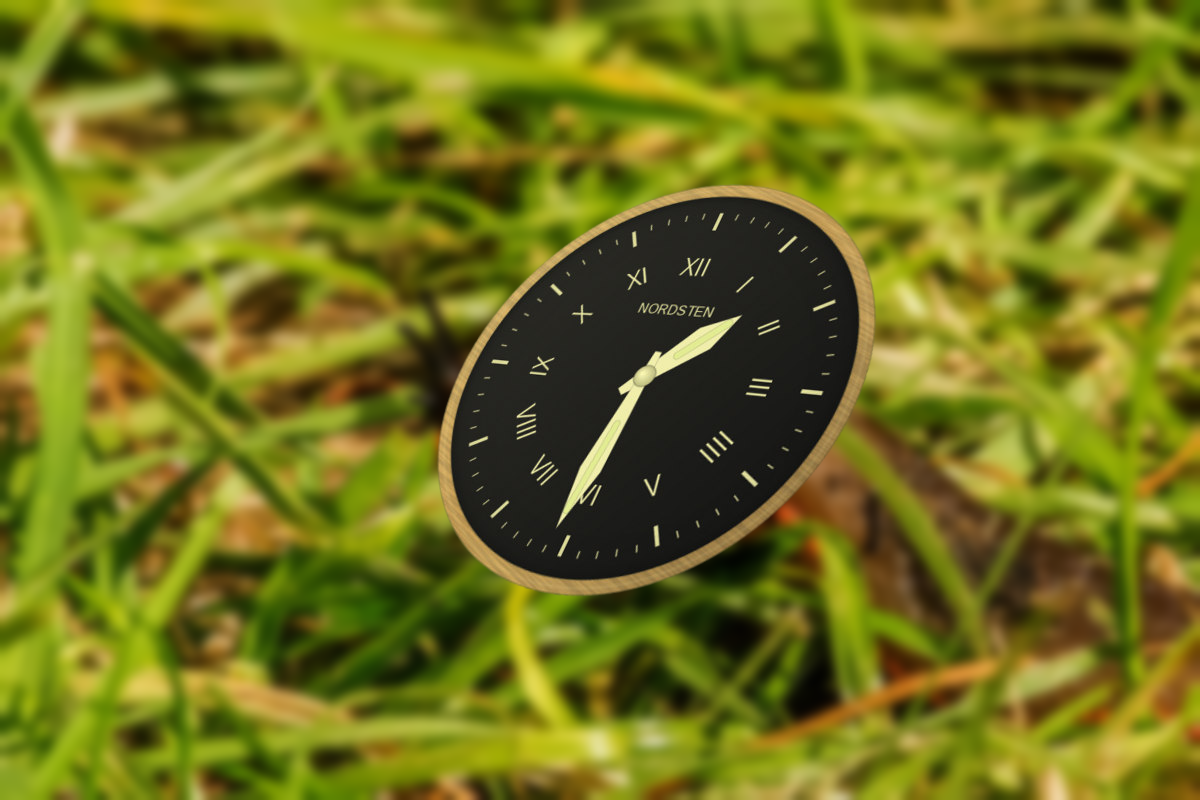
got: 1h31
